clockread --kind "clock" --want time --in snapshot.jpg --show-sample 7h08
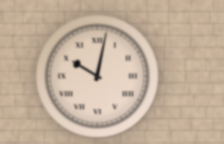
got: 10h02
